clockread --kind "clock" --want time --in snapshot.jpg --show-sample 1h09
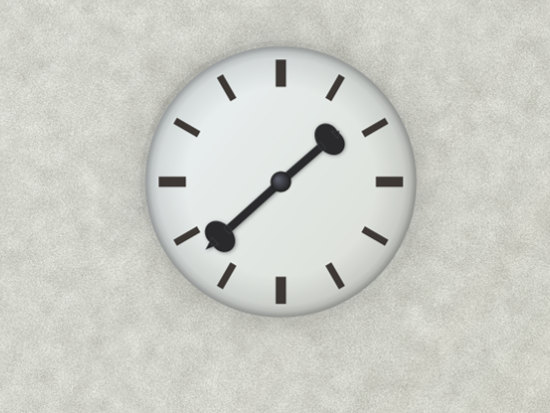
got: 1h38
